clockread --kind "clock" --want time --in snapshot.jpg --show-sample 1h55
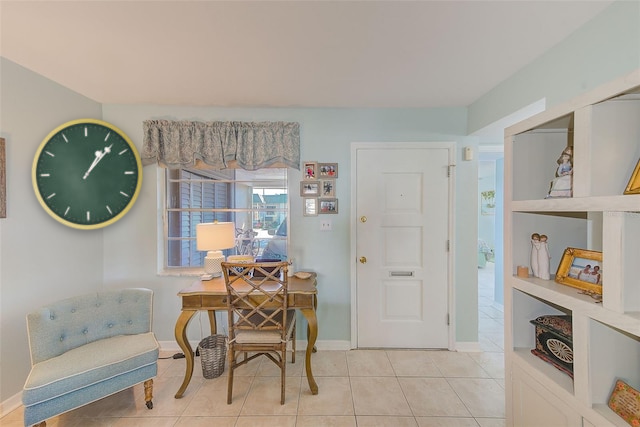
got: 1h07
